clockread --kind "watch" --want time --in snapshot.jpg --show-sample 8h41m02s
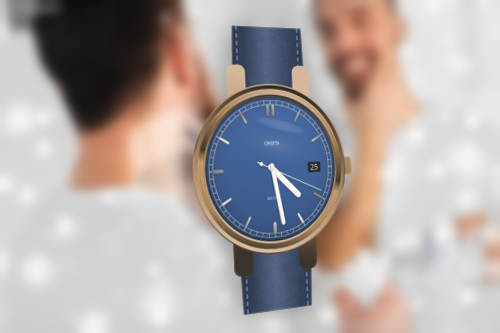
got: 4h28m19s
